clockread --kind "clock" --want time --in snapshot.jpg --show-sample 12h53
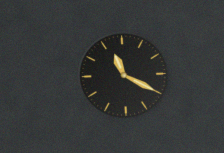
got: 11h20
